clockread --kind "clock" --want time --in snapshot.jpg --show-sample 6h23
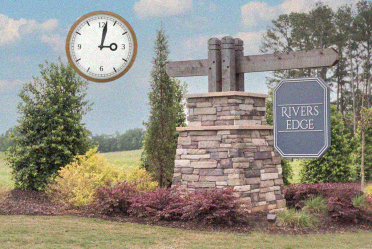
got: 3h02
